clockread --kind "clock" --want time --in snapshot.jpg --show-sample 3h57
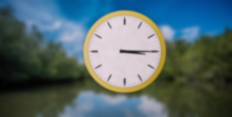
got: 3h15
